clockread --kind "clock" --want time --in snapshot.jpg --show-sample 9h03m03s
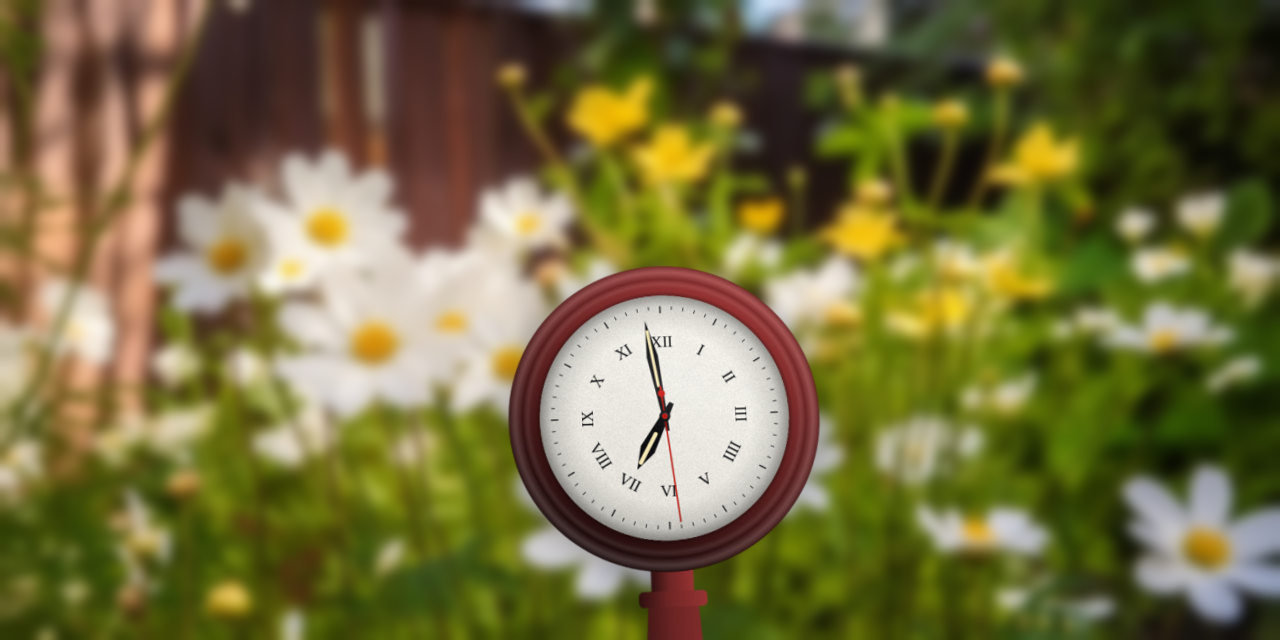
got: 6h58m29s
